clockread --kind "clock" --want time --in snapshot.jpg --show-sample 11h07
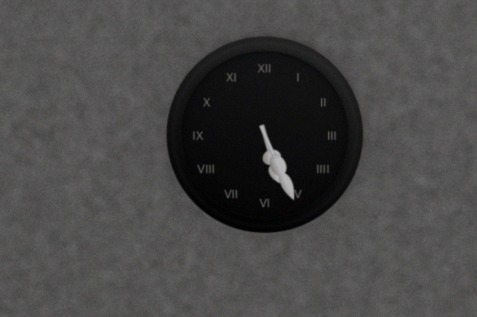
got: 5h26
